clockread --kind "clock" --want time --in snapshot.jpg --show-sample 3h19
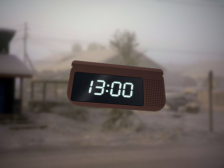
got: 13h00
